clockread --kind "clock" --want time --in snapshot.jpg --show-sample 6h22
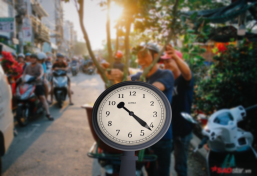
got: 10h22
